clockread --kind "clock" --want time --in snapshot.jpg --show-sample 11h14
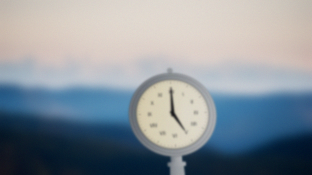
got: 5h00
